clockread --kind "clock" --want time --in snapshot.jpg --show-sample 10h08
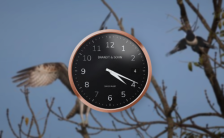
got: 4h19
